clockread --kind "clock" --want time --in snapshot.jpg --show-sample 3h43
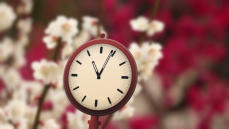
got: 11h04
